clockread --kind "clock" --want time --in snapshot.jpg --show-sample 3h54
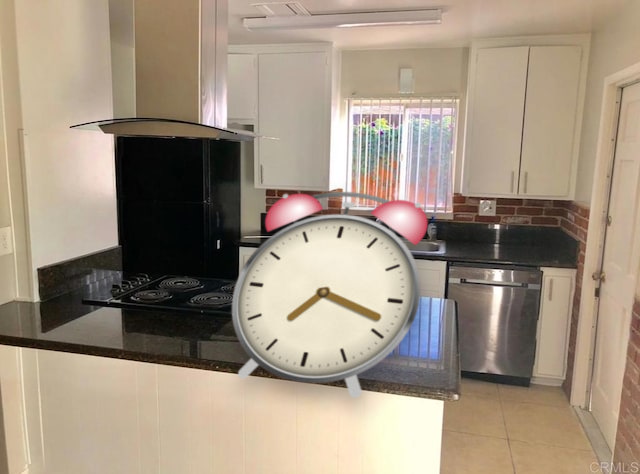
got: 7h18
